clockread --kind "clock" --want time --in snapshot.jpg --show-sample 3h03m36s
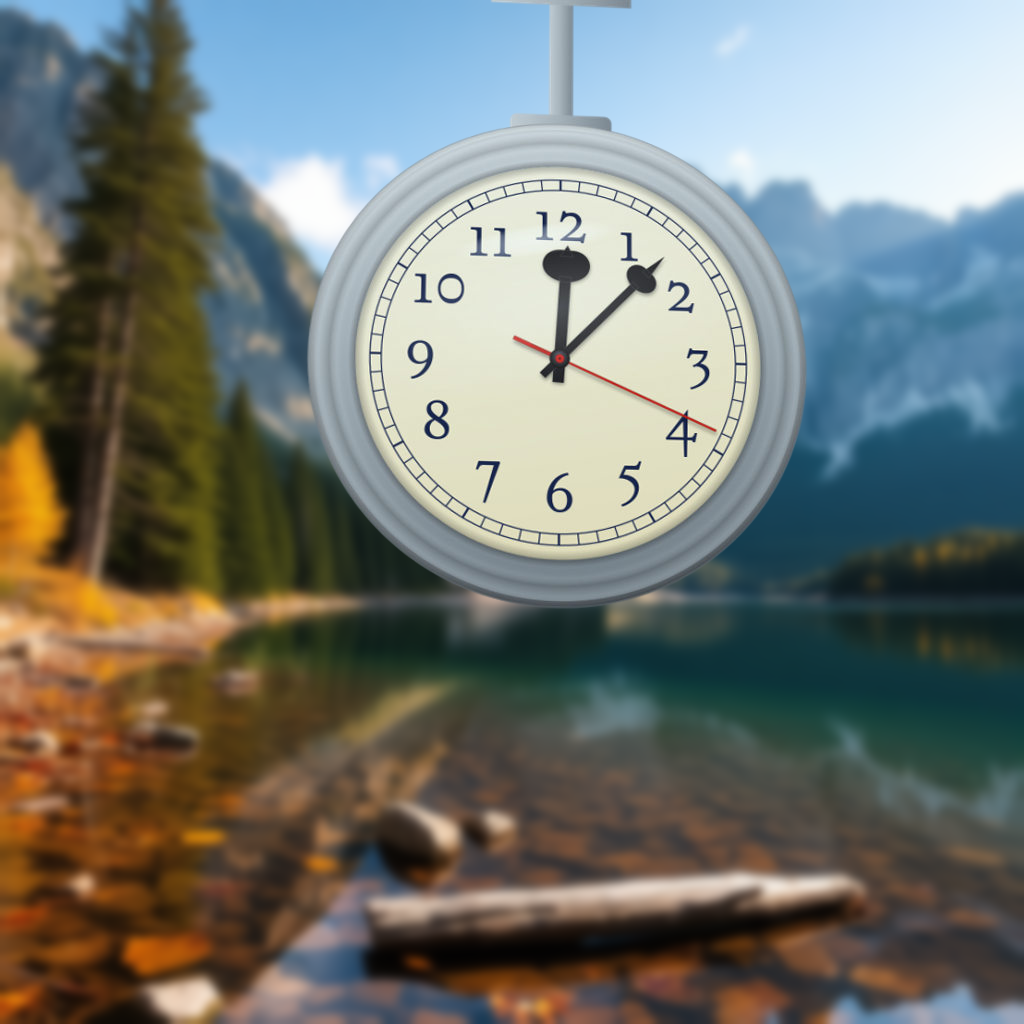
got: 12h07m19s
